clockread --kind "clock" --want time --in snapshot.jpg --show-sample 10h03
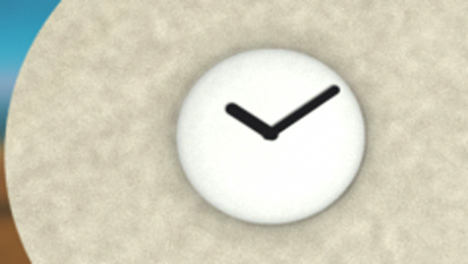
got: 10h09
